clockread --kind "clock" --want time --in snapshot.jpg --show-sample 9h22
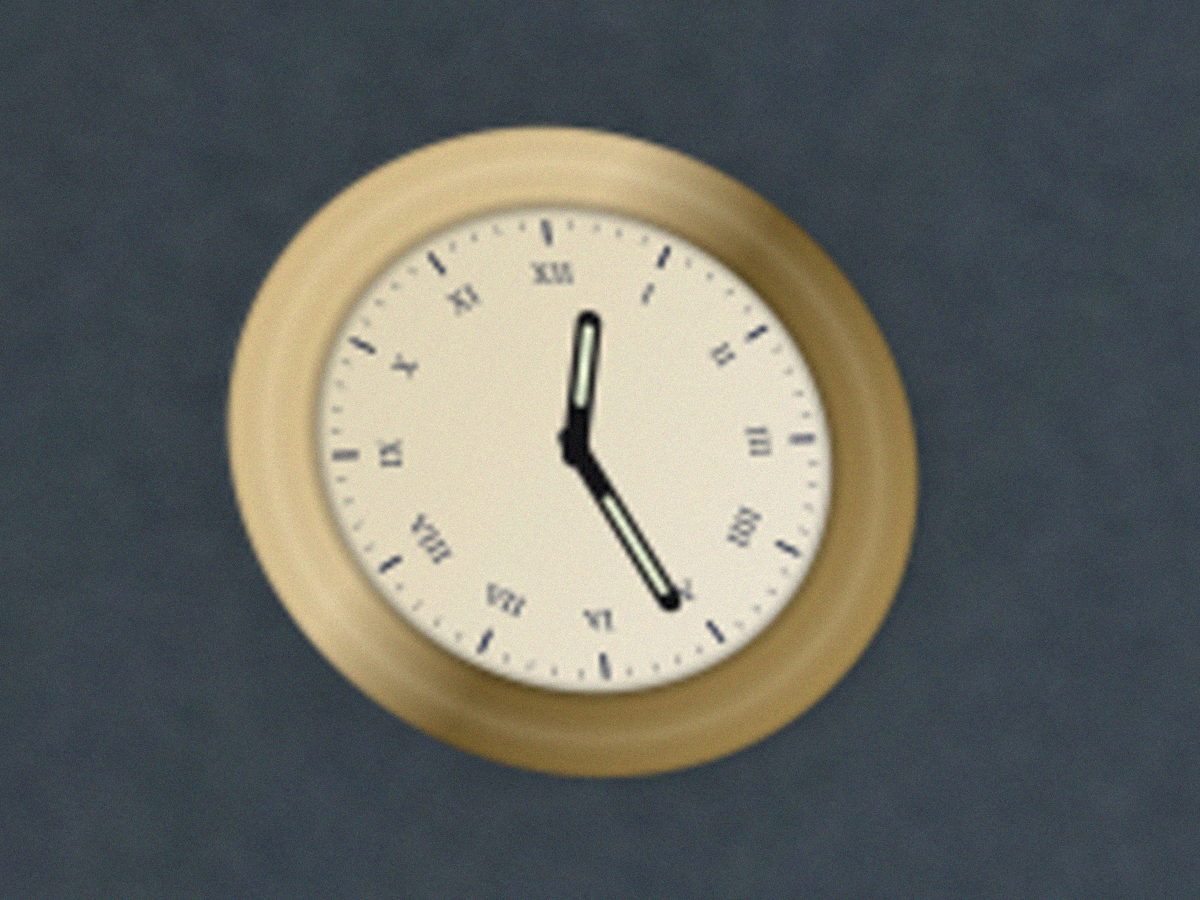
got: 12h26
